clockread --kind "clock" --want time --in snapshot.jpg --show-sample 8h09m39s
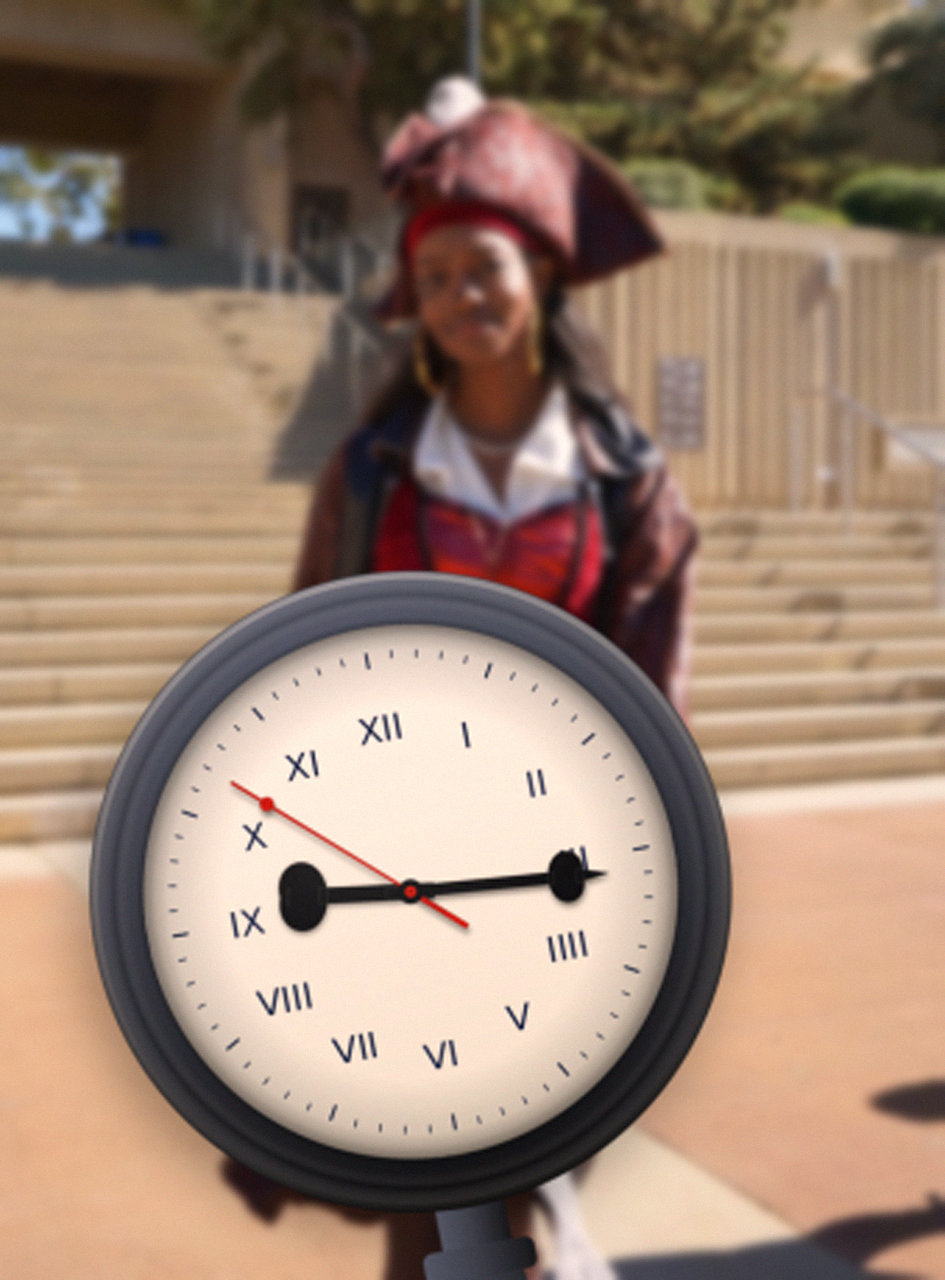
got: 9h15m52s
